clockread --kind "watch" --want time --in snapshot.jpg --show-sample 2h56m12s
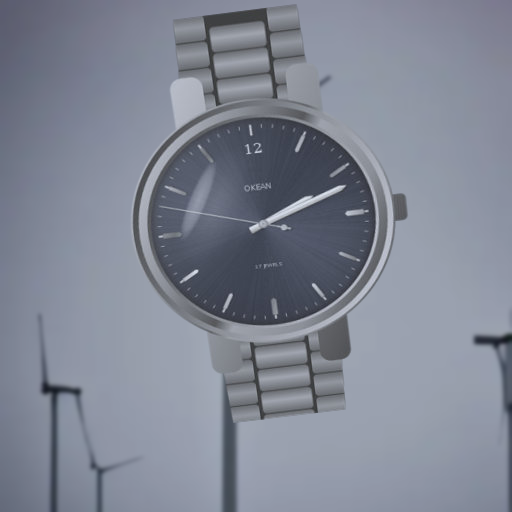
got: 2h11m48s
